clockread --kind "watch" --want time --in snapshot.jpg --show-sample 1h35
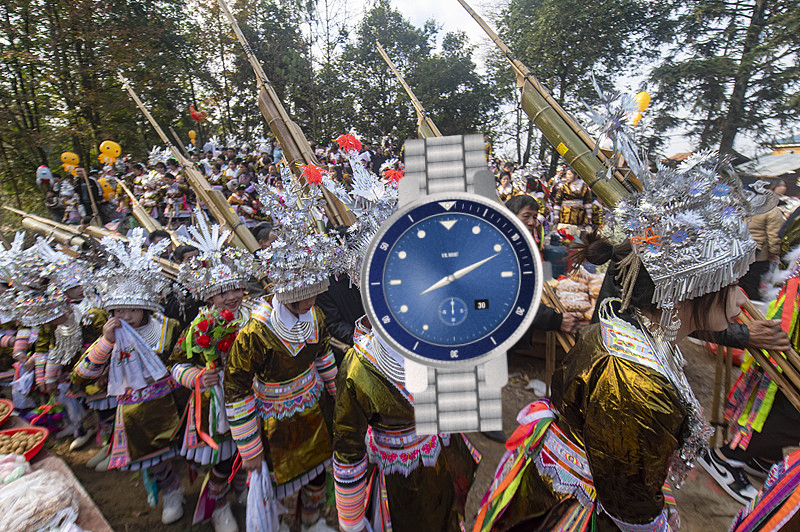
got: 8h11
